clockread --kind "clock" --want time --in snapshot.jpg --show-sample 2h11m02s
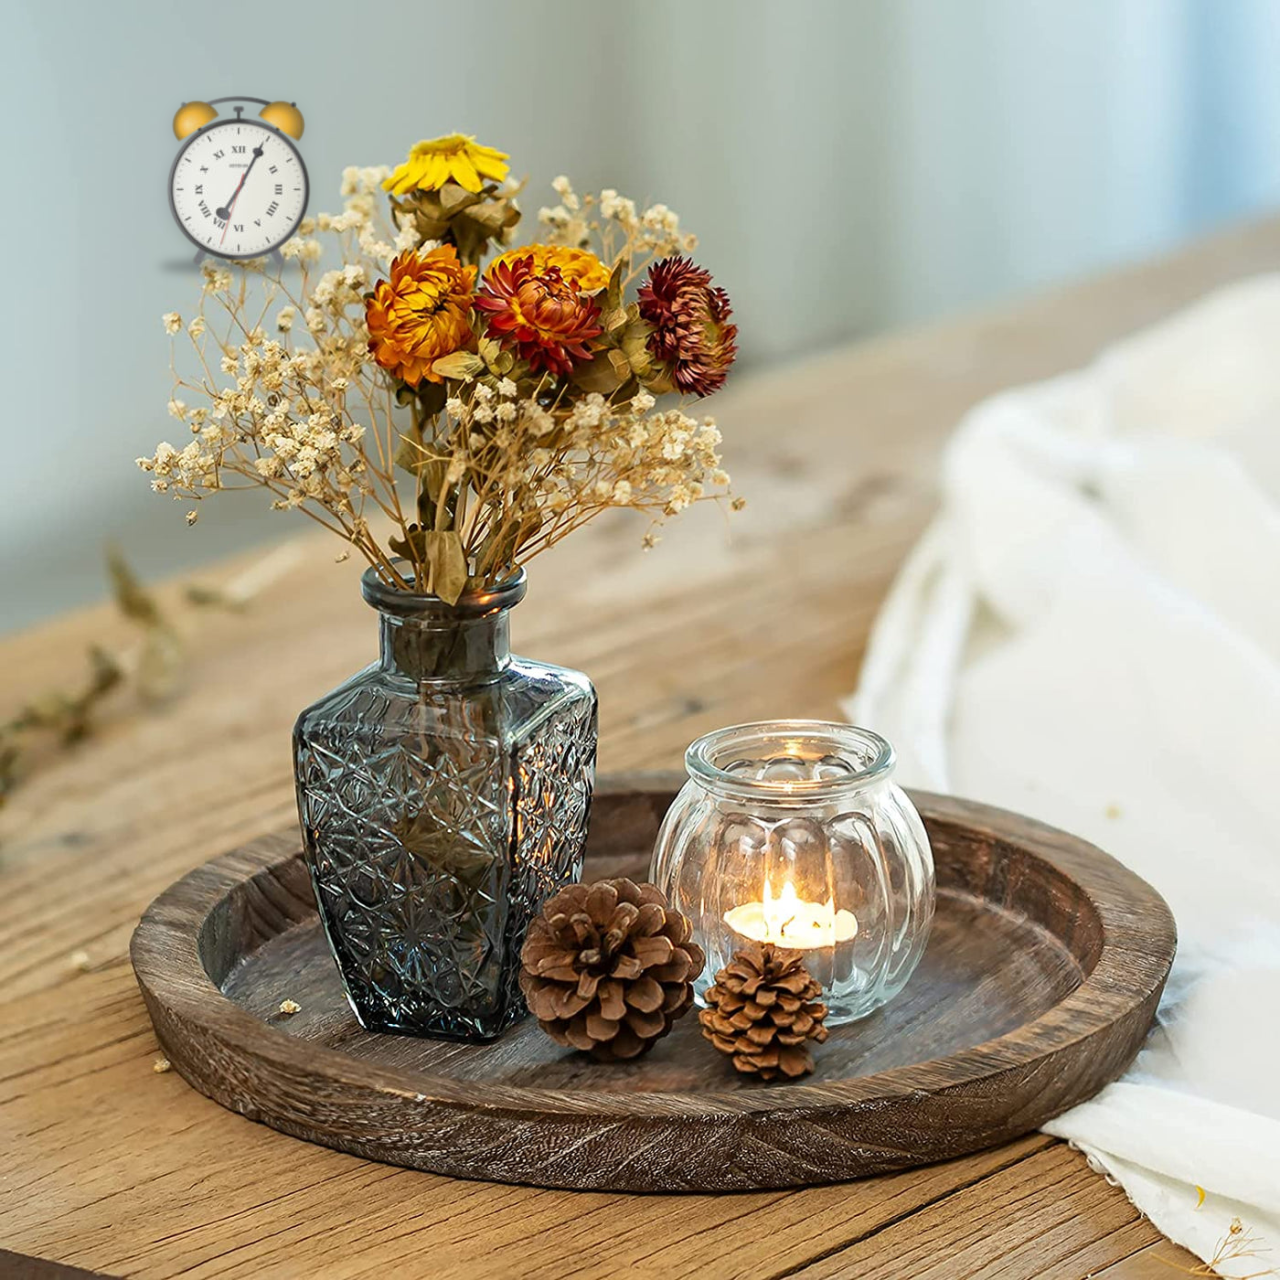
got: 7h04m33s
